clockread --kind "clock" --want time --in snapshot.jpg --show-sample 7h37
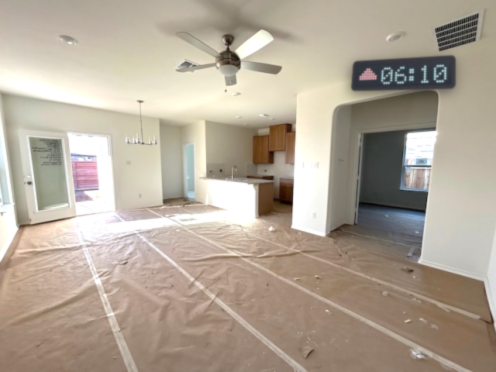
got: 6h10
